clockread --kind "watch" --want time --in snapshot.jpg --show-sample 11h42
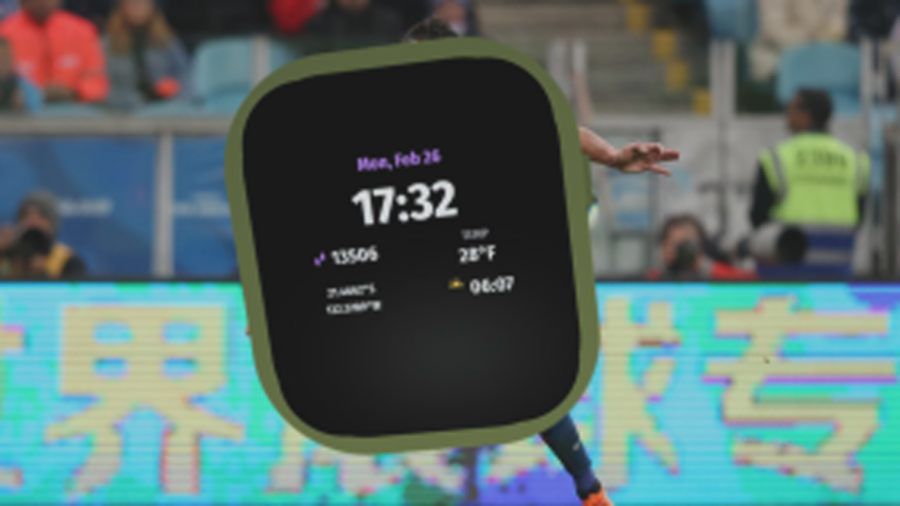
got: 17h32
